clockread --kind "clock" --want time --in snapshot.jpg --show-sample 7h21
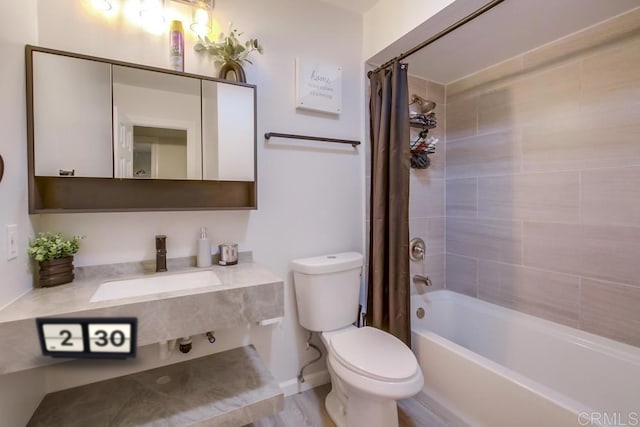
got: 2h30
